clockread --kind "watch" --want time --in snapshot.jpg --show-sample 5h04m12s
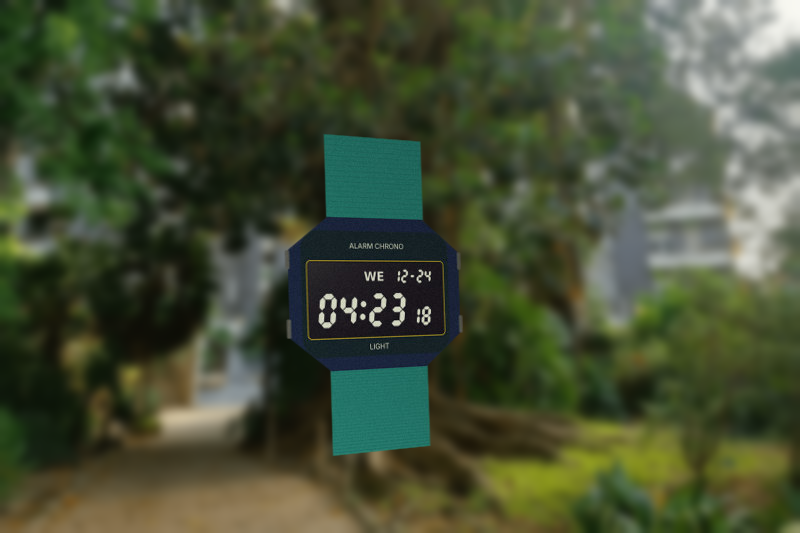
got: 4h23m18s
